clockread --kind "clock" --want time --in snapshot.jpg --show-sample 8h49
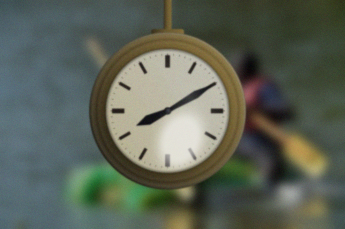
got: 8h10
